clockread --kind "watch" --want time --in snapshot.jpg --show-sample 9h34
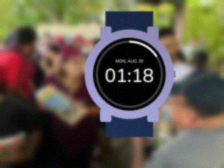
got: 1h18
